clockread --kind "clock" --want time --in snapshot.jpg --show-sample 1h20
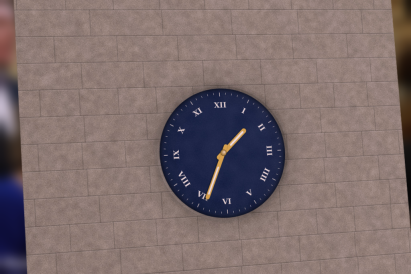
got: 1h34
